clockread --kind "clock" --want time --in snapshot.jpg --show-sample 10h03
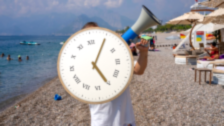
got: 5h05
